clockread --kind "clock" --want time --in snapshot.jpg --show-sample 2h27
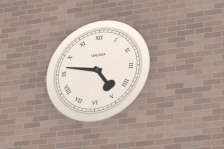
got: 4h47
